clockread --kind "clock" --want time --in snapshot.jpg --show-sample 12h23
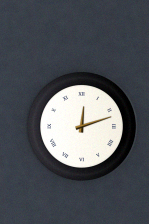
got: 12h12
